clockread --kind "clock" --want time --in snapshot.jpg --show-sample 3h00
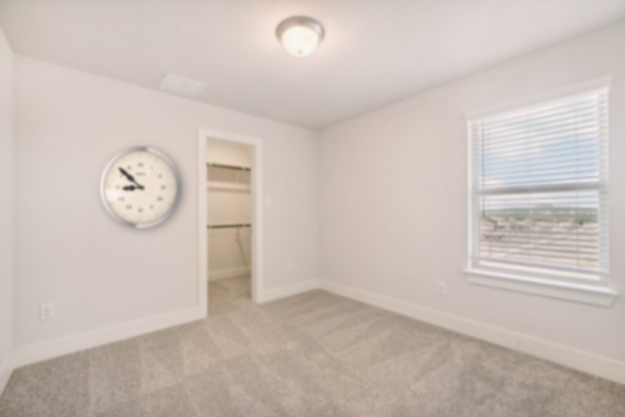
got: 8h52
